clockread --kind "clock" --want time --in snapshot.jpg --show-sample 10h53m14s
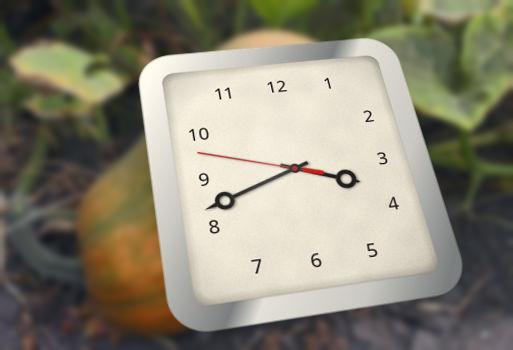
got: 3h41m48s
